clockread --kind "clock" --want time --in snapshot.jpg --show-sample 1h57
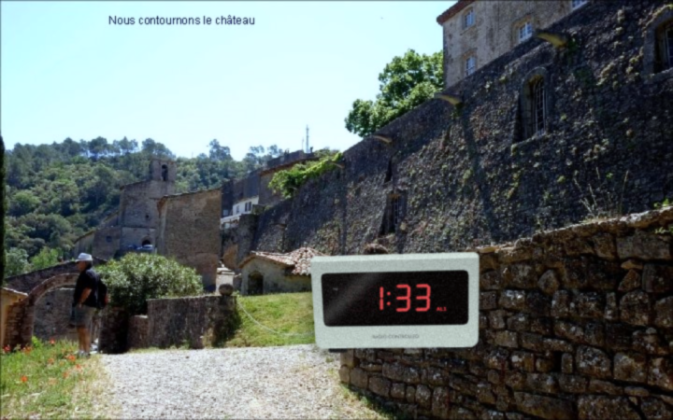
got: 1h33
